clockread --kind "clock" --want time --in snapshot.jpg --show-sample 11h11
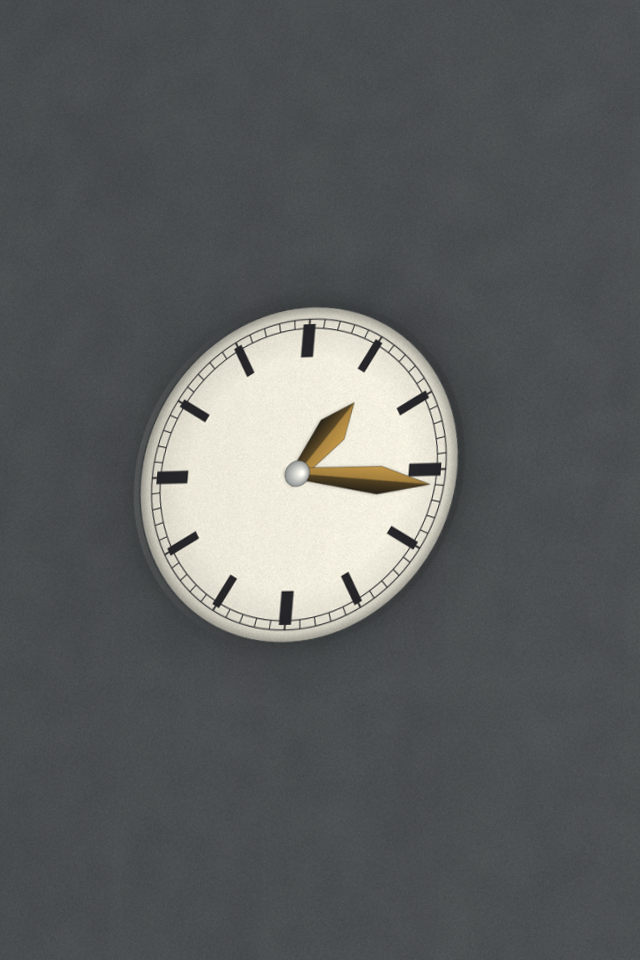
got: 1h16
